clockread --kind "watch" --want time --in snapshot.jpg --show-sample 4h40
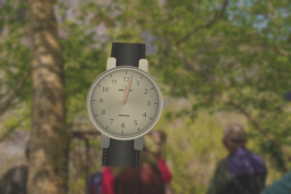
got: 12h02
